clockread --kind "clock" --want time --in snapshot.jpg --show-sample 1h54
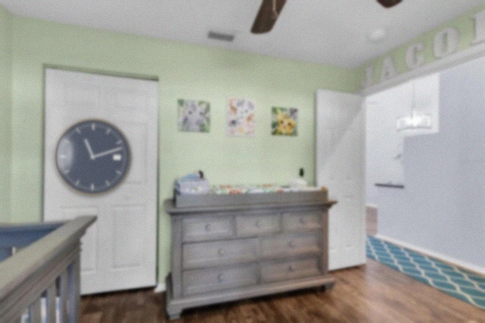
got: 11h12
